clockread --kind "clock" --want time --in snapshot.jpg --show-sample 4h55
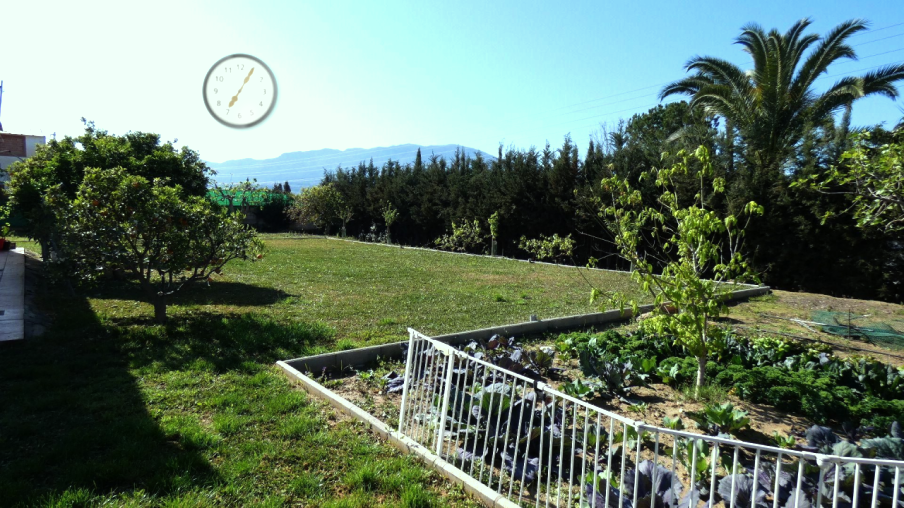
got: 7h05
